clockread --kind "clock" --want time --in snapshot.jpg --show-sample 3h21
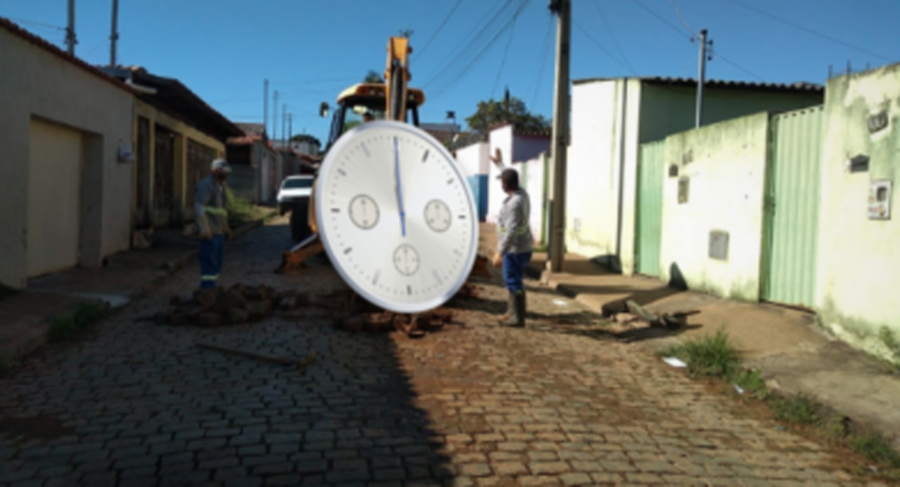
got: 12h00
